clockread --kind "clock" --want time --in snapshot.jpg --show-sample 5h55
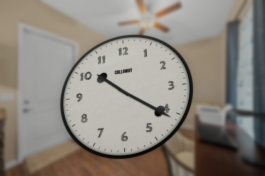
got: 10h21
